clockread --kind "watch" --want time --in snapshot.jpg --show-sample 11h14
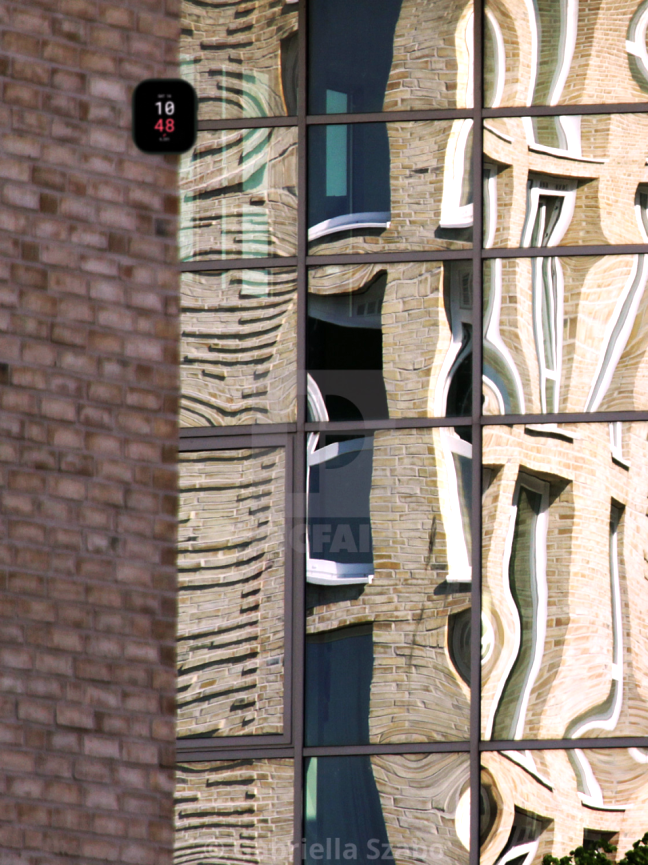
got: 10h48
